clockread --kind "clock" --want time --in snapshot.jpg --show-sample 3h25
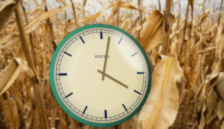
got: 4h02
